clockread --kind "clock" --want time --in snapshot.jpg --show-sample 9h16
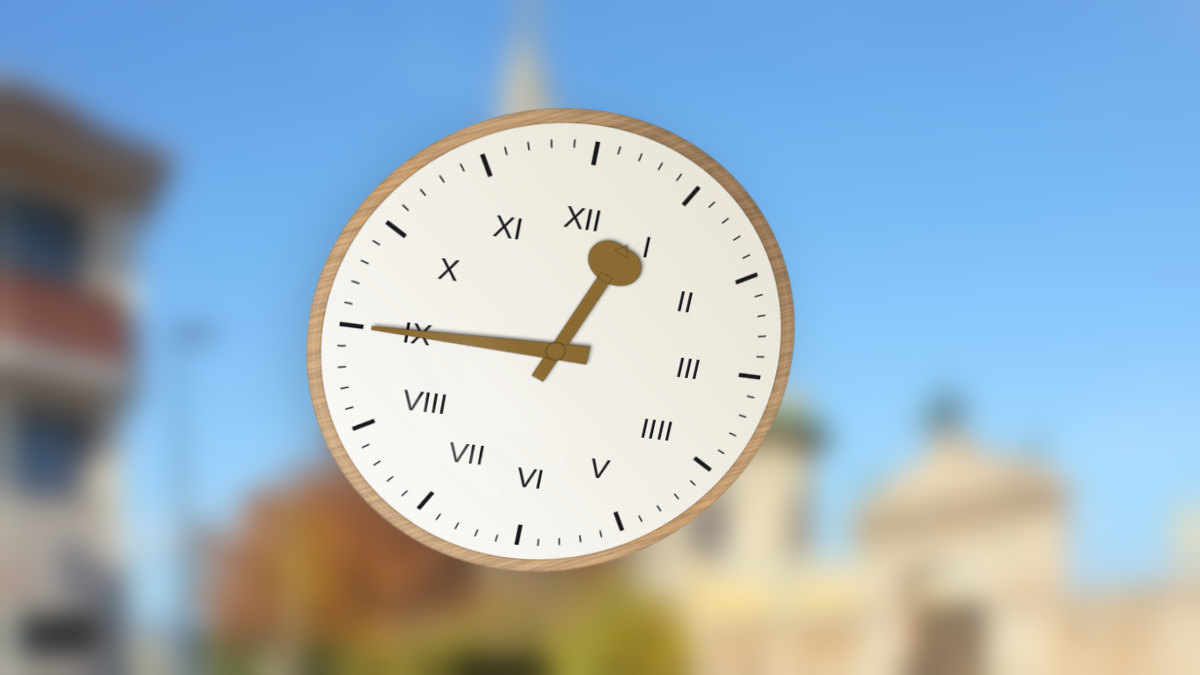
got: 12h45
